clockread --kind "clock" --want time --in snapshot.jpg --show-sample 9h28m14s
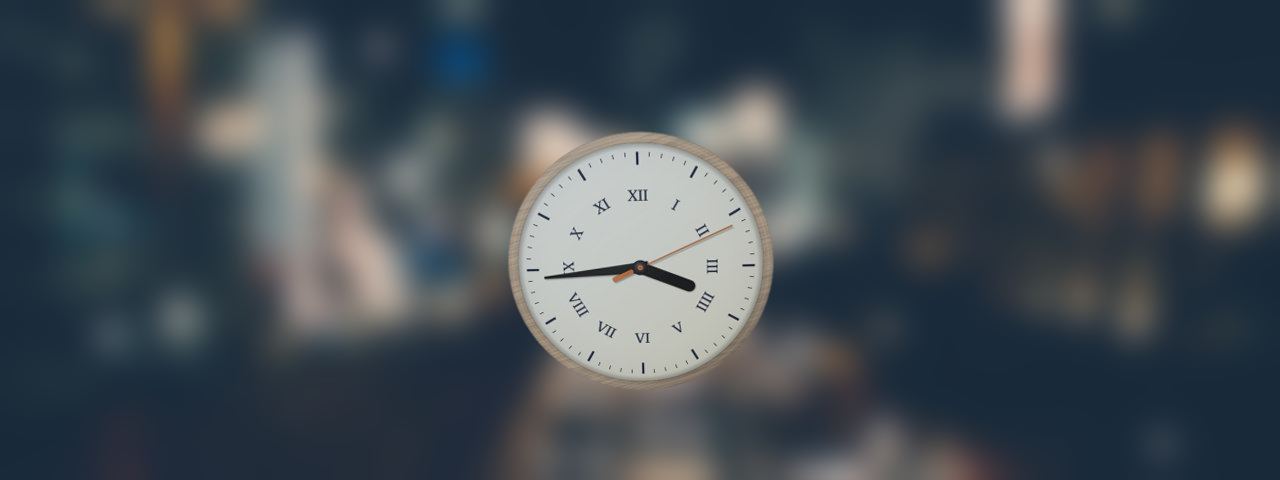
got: 3h44m11s
